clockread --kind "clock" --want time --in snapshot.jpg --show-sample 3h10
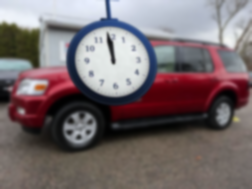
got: 11h59
